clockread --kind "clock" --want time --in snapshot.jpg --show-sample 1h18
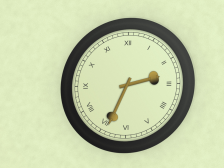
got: 2h34
